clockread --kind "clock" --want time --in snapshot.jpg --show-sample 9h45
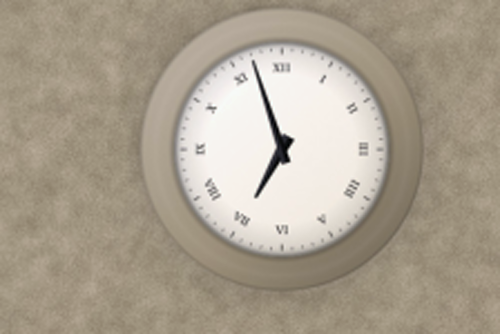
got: 6h57
